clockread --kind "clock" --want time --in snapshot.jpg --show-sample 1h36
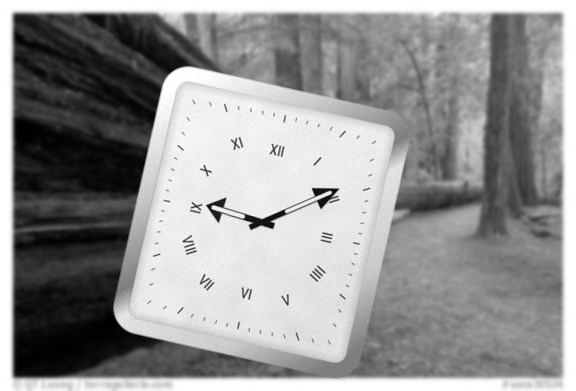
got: 9h09
